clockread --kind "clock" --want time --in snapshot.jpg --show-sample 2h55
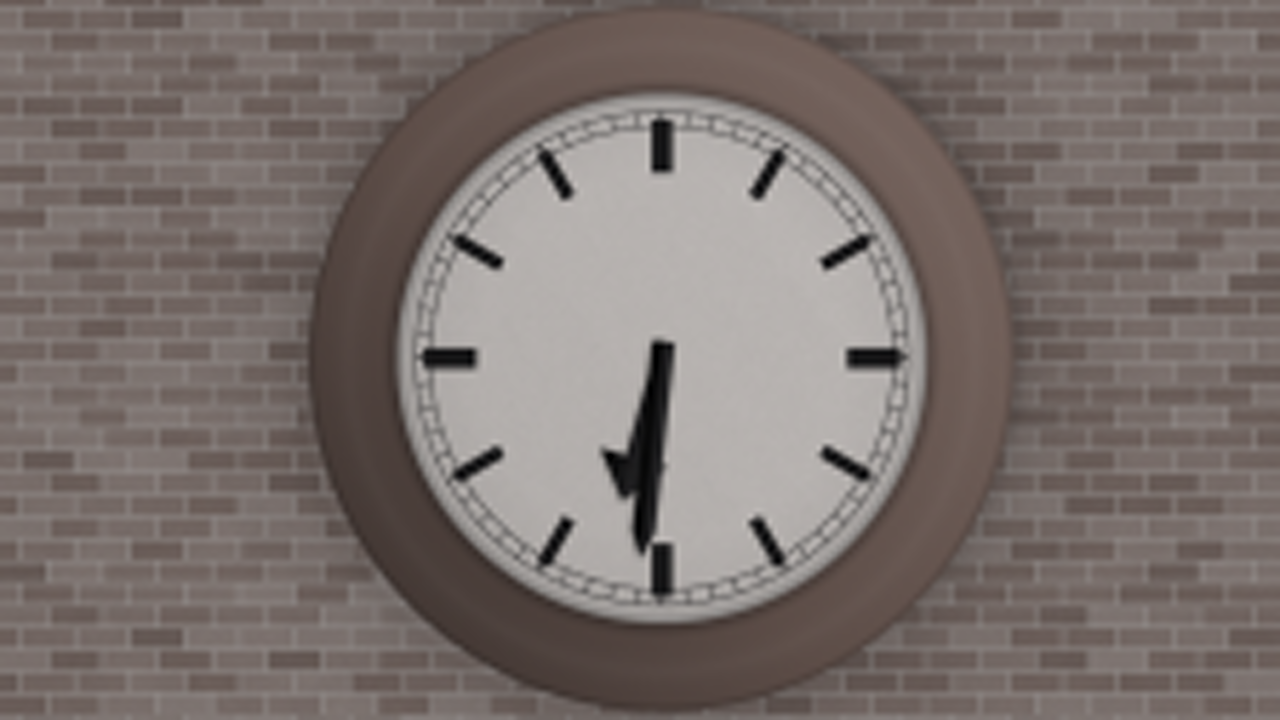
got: 6h31
